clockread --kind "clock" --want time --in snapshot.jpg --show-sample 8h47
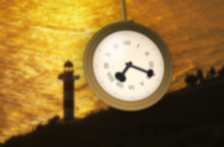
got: 7h19
